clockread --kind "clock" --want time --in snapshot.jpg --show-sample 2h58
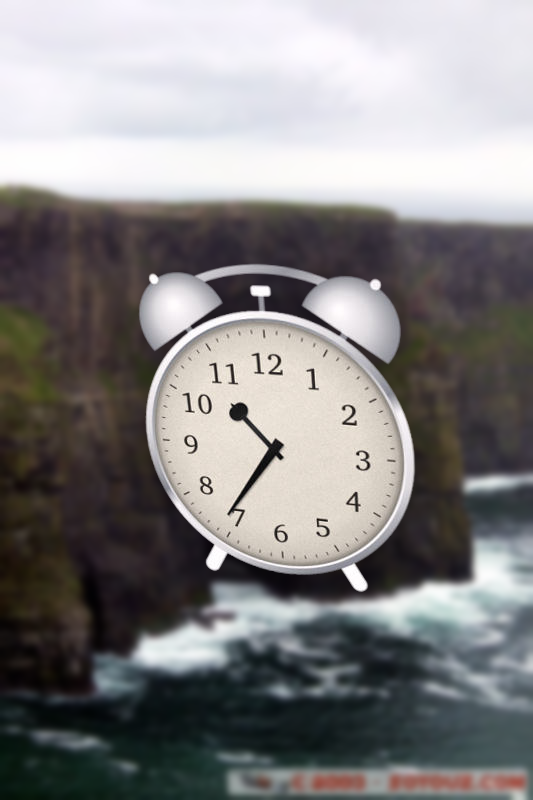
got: 10h36
